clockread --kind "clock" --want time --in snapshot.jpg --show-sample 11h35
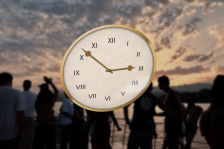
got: 2h52
